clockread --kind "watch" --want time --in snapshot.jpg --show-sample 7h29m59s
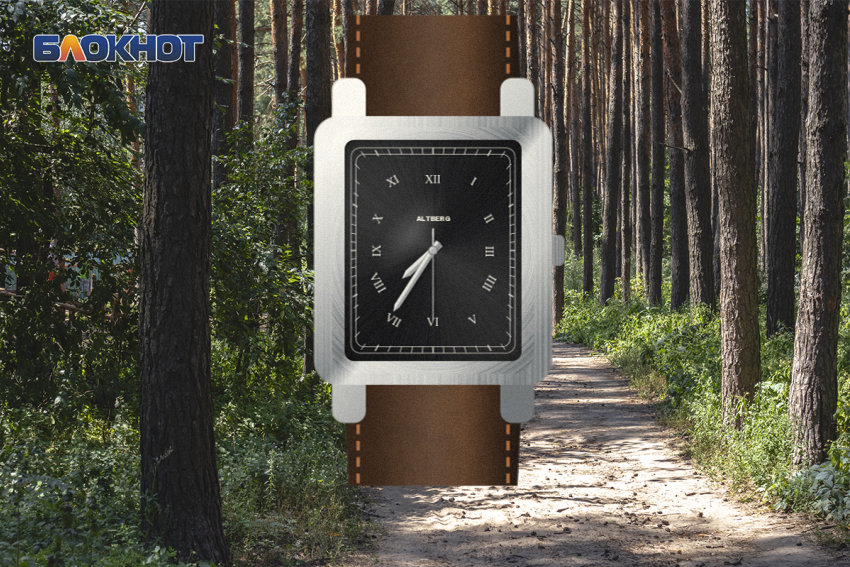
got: 7h35m30s
